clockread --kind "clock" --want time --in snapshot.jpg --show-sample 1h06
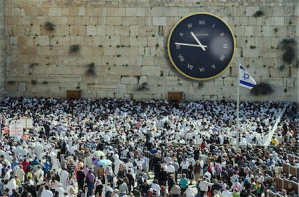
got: 10h46
